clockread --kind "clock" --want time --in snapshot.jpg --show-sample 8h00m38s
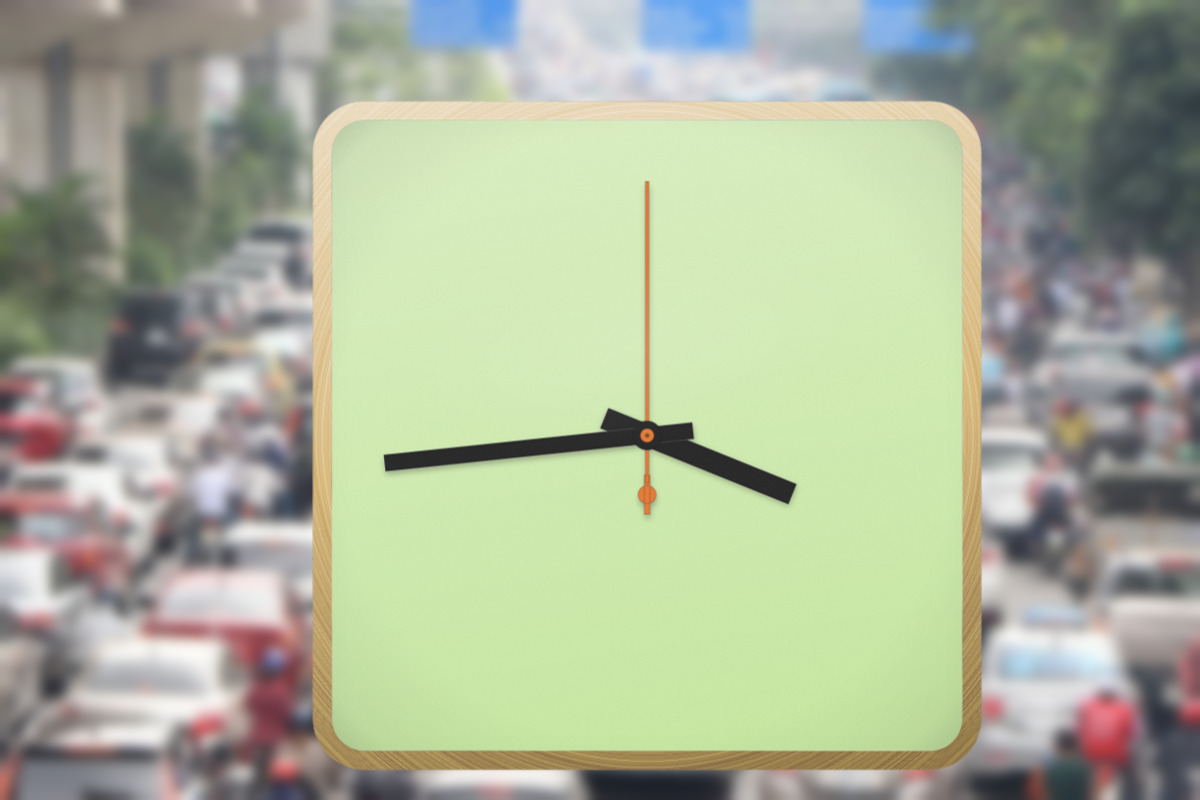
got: 3h44m00s
